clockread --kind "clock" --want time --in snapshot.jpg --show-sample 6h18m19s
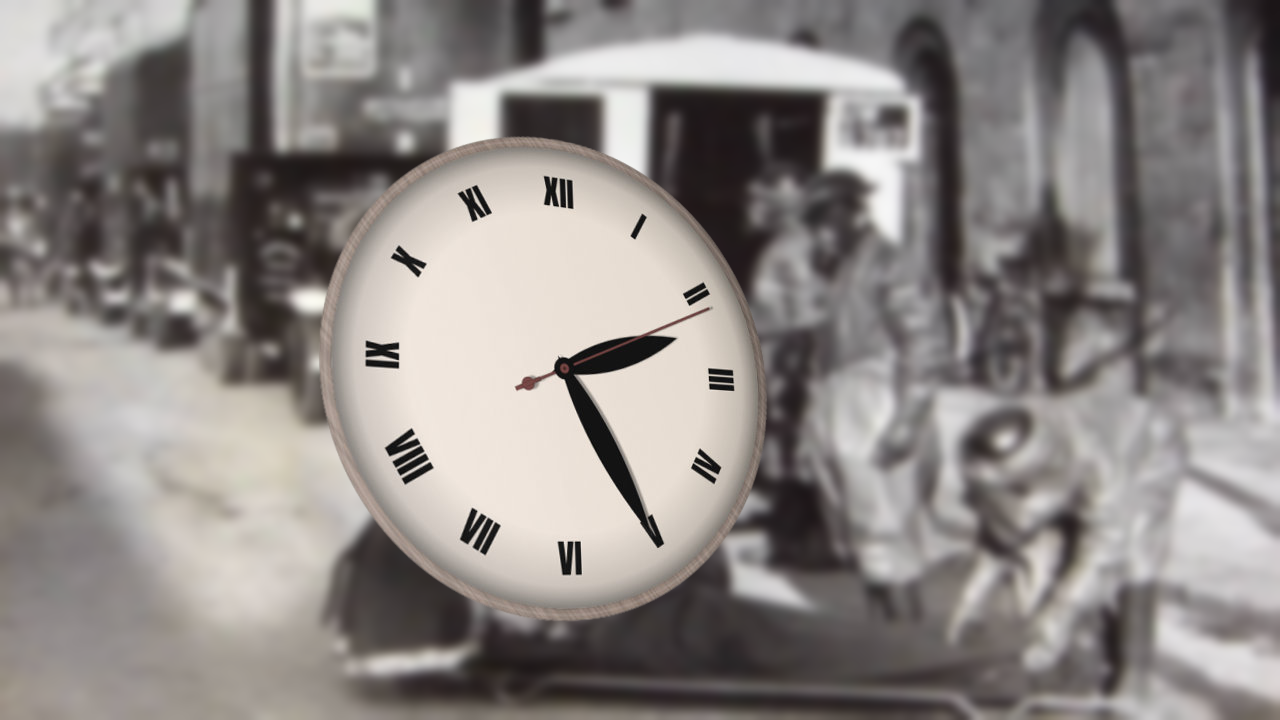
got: 2h25m11s
